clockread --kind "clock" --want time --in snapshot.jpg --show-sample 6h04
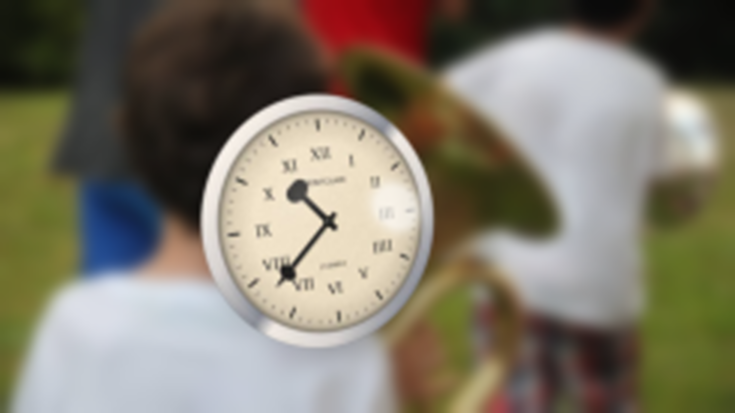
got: 10h38
